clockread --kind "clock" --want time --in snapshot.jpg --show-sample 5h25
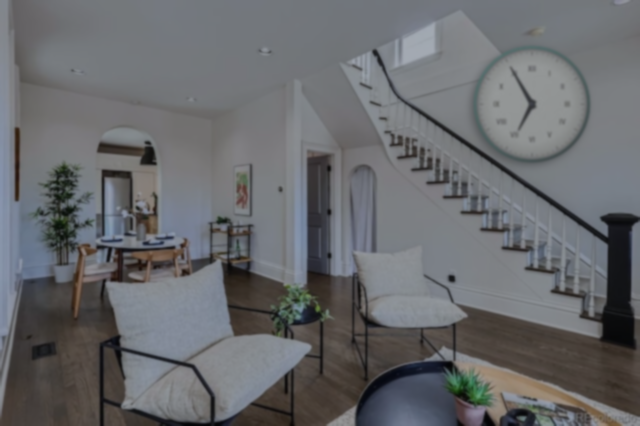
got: 6h55
